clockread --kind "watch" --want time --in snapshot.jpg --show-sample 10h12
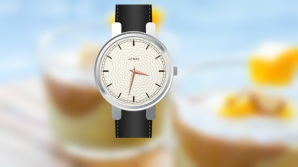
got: 3h32
